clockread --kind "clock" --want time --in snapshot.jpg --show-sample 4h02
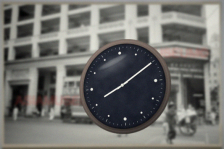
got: 8h10
